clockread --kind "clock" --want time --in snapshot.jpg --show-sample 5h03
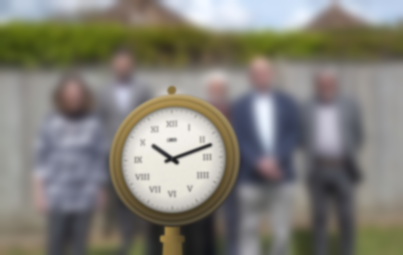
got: 10h12
